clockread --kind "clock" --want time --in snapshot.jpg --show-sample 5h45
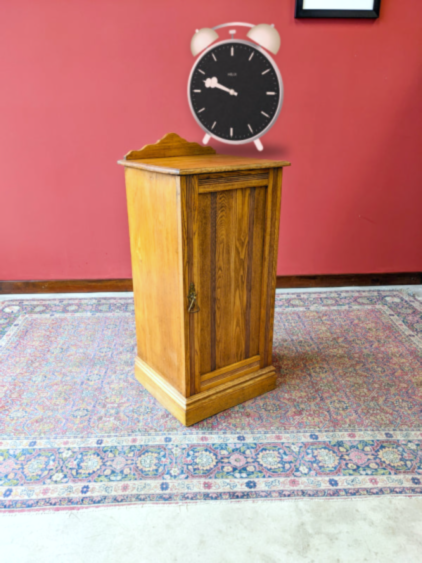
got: 9h48
